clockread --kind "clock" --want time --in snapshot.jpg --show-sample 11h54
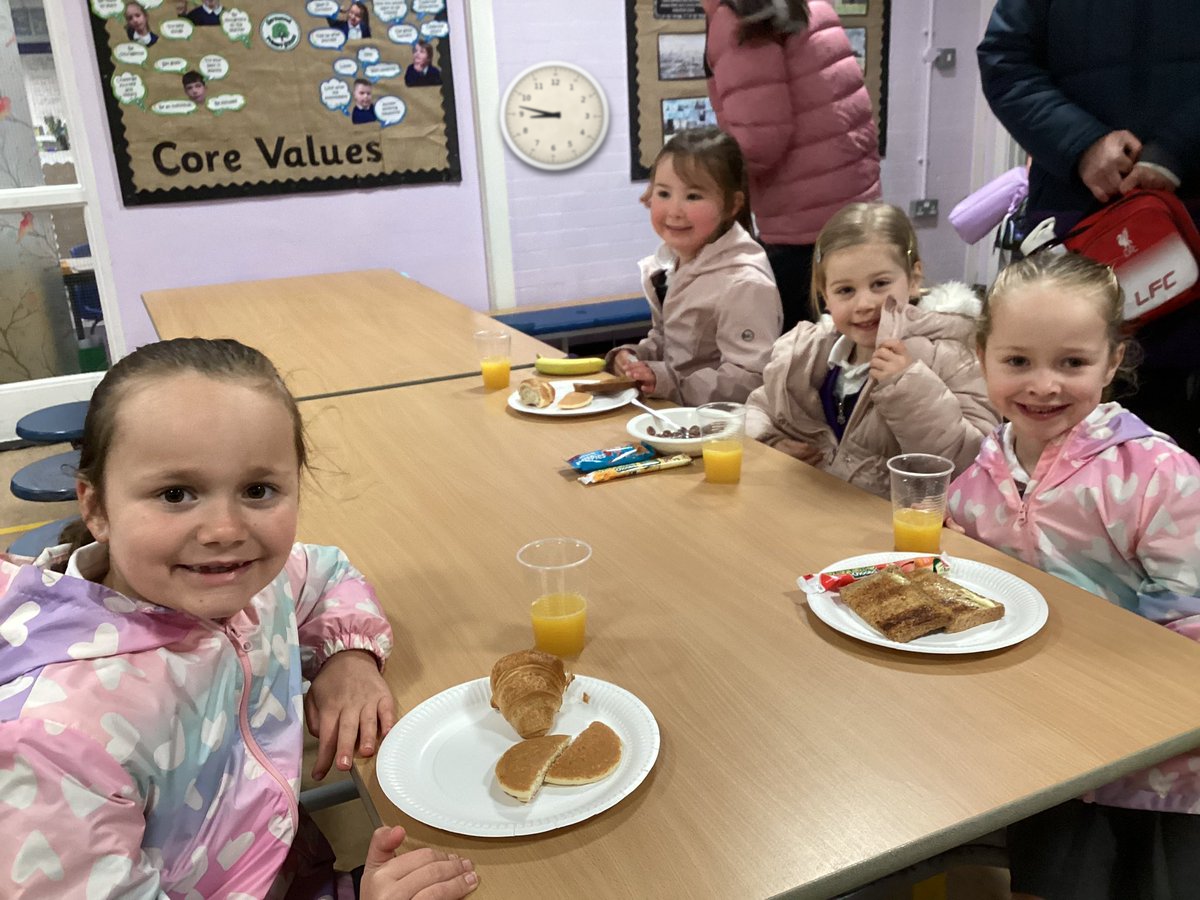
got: 8h47
